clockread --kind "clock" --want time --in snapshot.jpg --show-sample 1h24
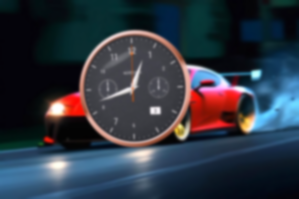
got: 12h42
